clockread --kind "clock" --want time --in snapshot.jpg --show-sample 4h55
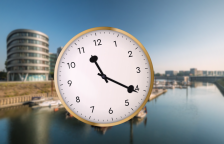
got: 11h21
